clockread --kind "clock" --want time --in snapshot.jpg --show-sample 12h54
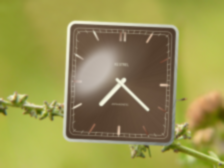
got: 7h22
